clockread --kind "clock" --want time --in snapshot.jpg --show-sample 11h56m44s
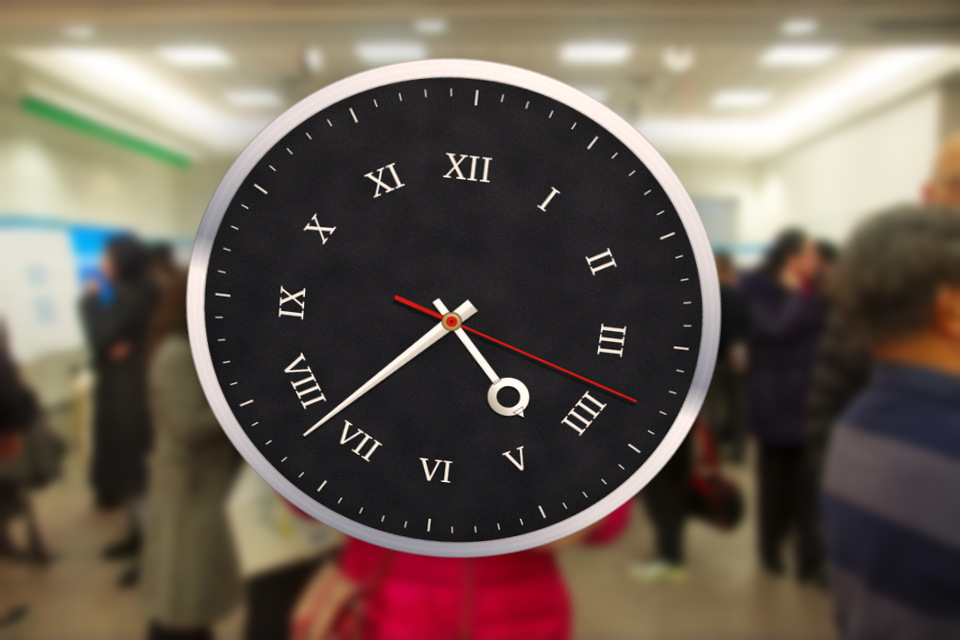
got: 4h37m18s
